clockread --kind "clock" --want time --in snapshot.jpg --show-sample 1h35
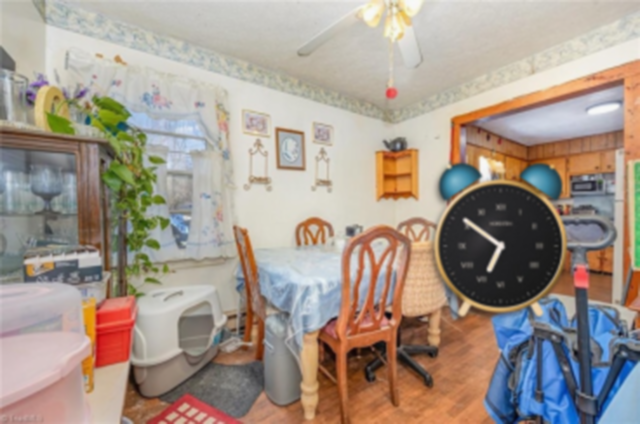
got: 6h51
